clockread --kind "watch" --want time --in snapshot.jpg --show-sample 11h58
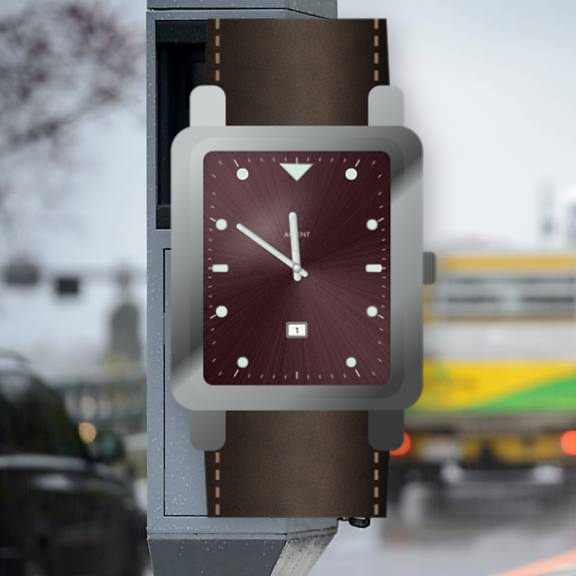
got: 11h51
